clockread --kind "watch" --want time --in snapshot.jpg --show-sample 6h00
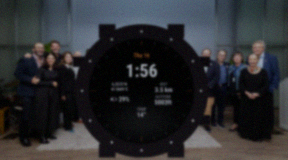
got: 1h56
